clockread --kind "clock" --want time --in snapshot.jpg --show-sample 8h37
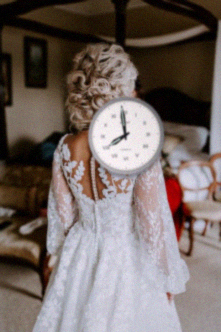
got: 7h59
